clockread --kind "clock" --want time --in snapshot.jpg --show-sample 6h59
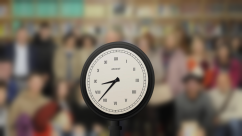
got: 8h37
